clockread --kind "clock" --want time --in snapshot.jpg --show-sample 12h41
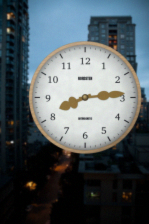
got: 8h14
